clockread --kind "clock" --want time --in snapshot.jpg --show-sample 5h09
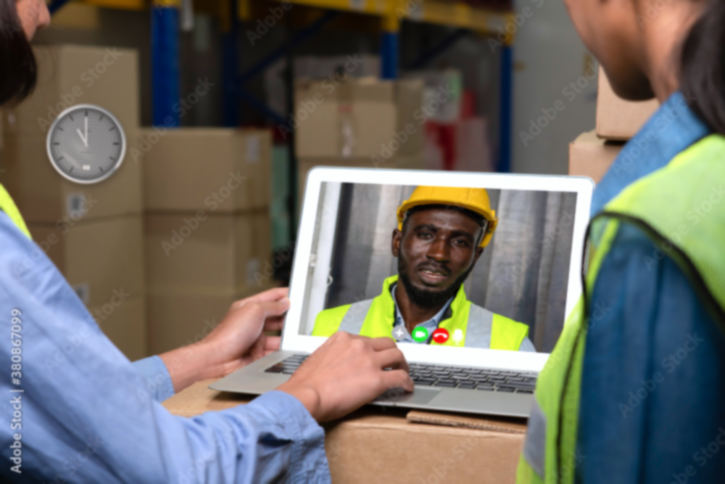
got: 11h00
